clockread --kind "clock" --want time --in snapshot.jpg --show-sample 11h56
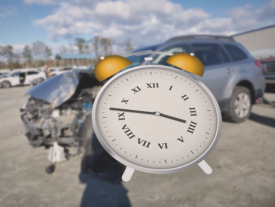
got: 3h47
